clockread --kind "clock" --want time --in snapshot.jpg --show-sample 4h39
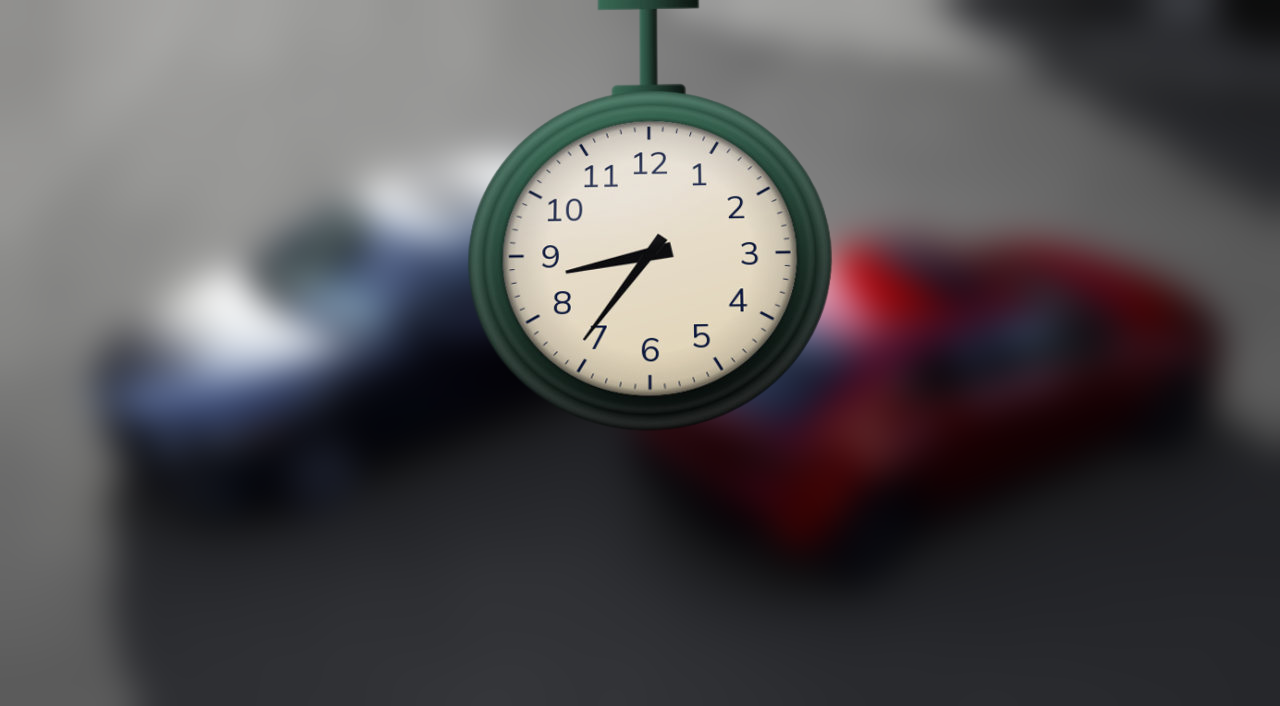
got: 8h36
